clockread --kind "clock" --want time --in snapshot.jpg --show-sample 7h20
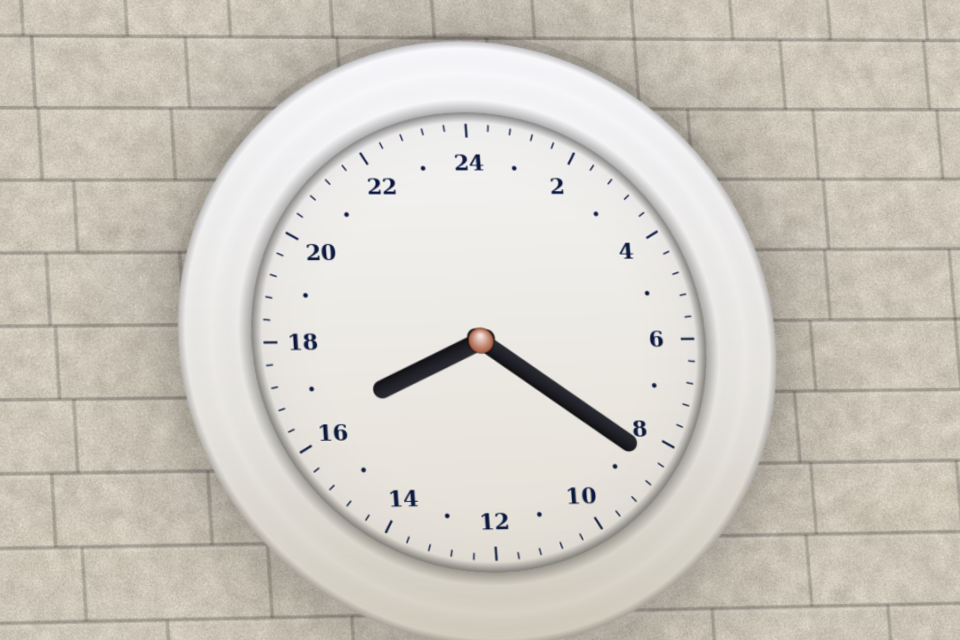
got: 16h21
